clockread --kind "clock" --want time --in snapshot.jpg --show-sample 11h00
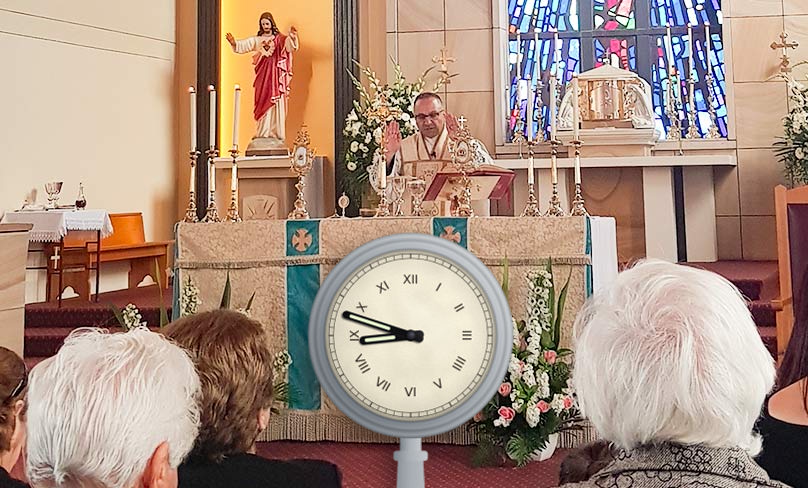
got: 8h48
